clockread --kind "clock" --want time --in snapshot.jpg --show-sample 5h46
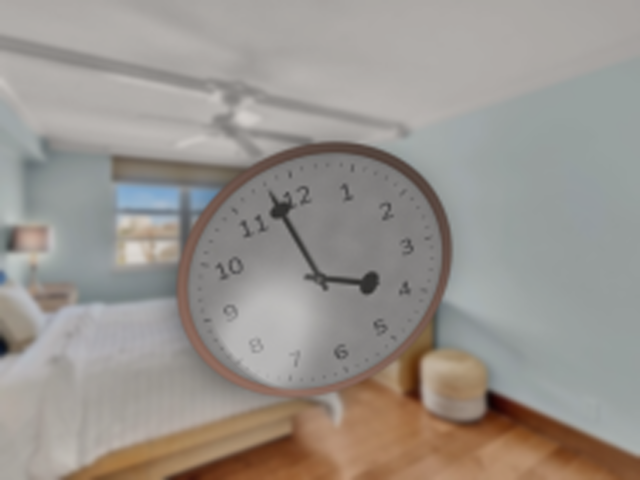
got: 3h58
